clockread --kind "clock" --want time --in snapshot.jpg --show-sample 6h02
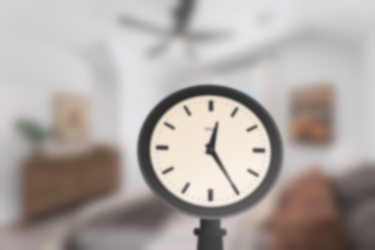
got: 12h25
